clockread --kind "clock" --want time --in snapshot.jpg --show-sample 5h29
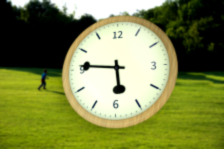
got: 5h46
